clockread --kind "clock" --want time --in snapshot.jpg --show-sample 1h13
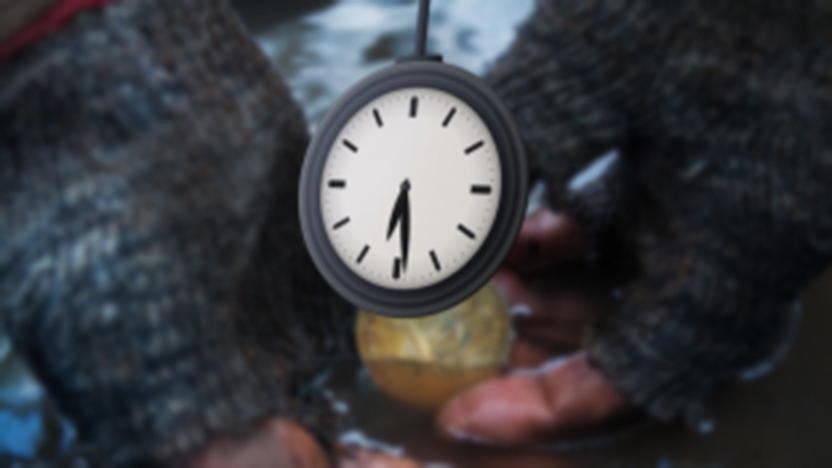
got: 6h29
